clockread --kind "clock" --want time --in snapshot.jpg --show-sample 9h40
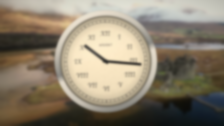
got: 10h16
